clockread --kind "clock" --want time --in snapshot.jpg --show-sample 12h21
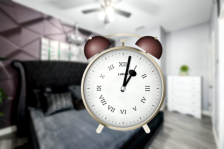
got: 1h02
